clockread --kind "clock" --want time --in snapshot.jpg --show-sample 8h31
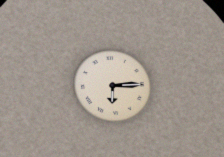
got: 6h15
